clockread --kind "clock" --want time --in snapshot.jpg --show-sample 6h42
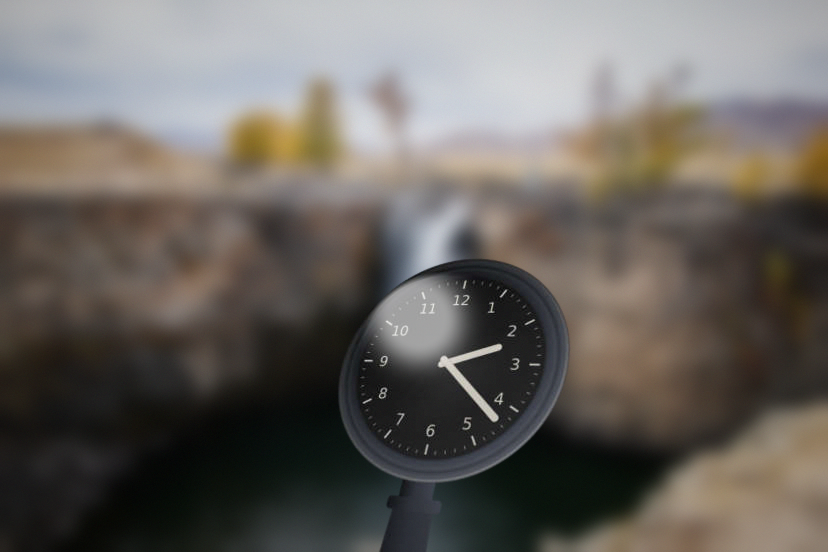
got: 2h22
